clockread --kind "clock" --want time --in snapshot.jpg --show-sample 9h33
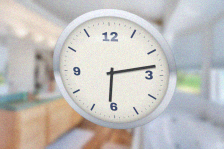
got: 6h13
